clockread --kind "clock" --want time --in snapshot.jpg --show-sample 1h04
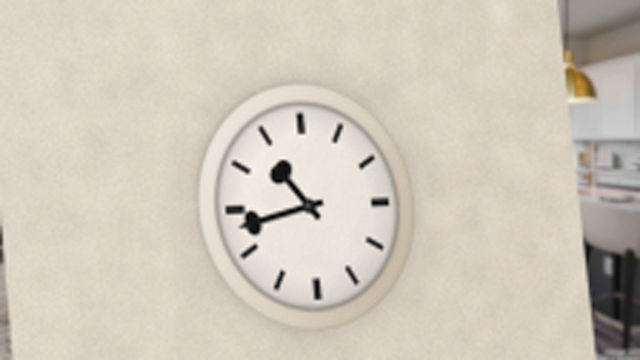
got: 10h43
